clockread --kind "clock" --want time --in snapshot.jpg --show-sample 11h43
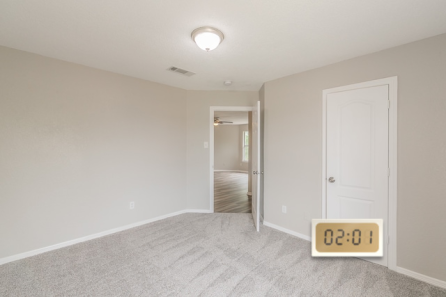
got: 2h01
